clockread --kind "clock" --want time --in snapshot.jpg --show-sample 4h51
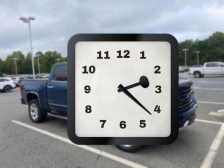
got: 2h22
